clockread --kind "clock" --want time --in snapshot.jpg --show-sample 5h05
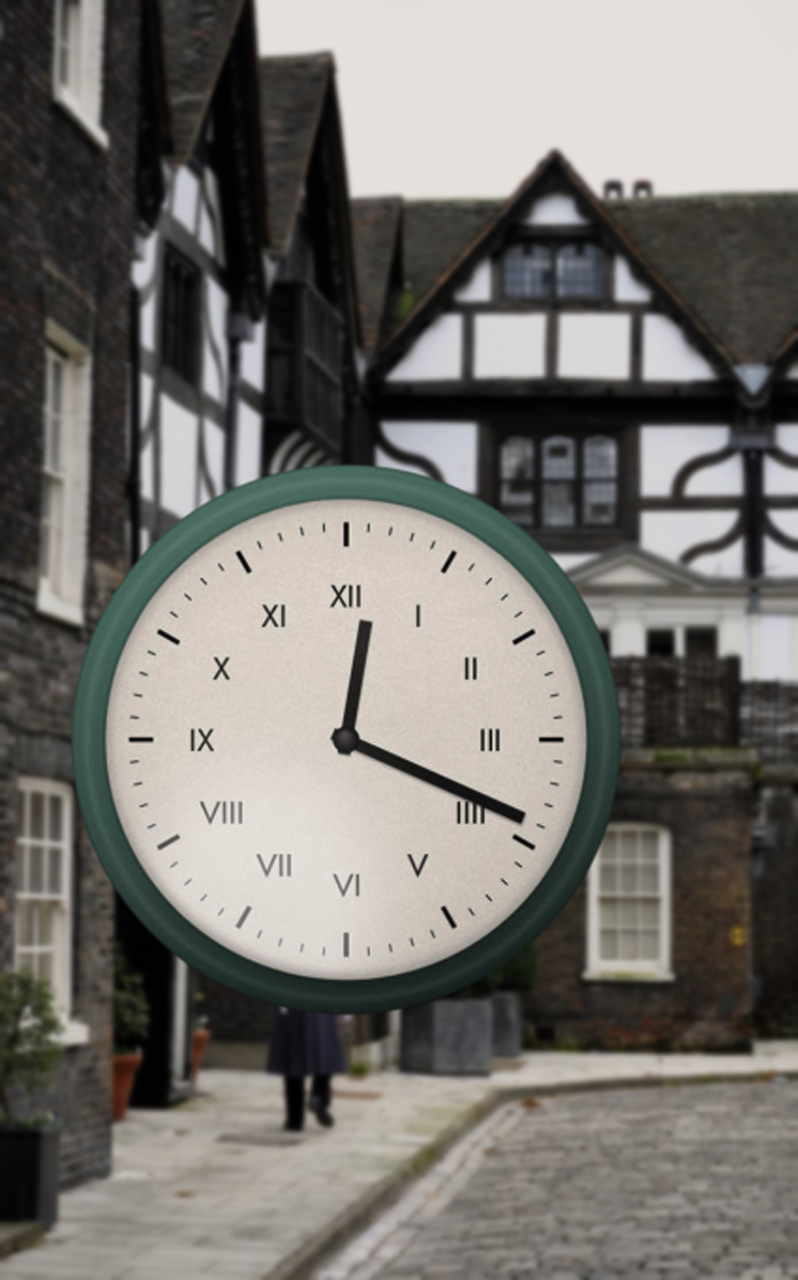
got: 12h19
